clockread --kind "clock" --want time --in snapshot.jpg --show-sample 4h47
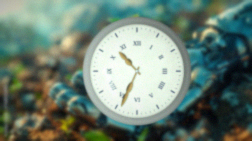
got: 10h34
